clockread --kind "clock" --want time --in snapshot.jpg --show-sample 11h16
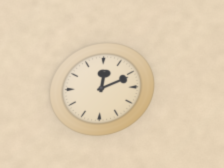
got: 12h11
